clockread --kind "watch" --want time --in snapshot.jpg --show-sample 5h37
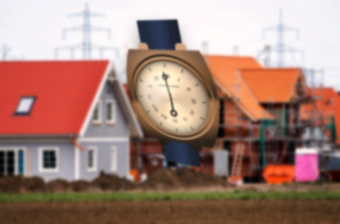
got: 5h59
